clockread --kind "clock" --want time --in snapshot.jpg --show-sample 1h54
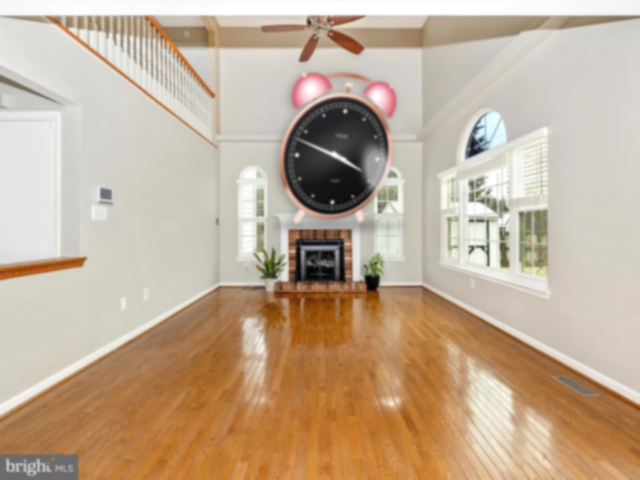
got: 3h48
